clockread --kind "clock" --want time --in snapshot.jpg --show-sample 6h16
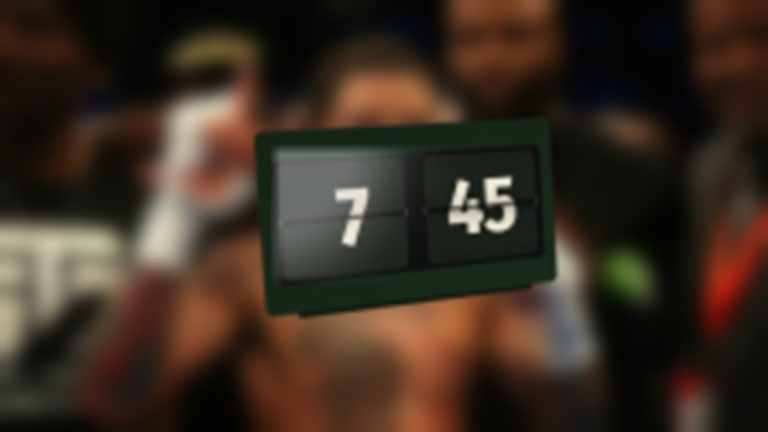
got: 7h45
